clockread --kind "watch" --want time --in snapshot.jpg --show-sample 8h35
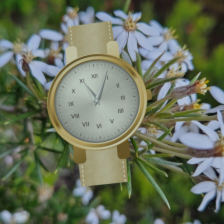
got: 11h04
